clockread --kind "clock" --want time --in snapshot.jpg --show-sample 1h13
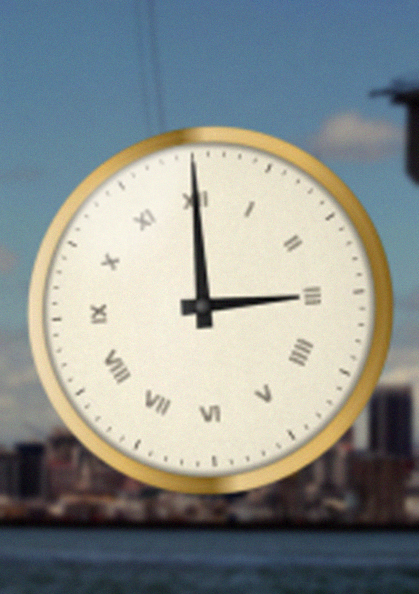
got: 3h00
